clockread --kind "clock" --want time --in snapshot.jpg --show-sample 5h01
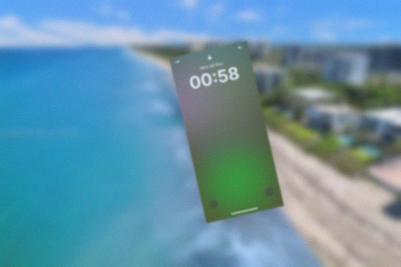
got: 0h58
